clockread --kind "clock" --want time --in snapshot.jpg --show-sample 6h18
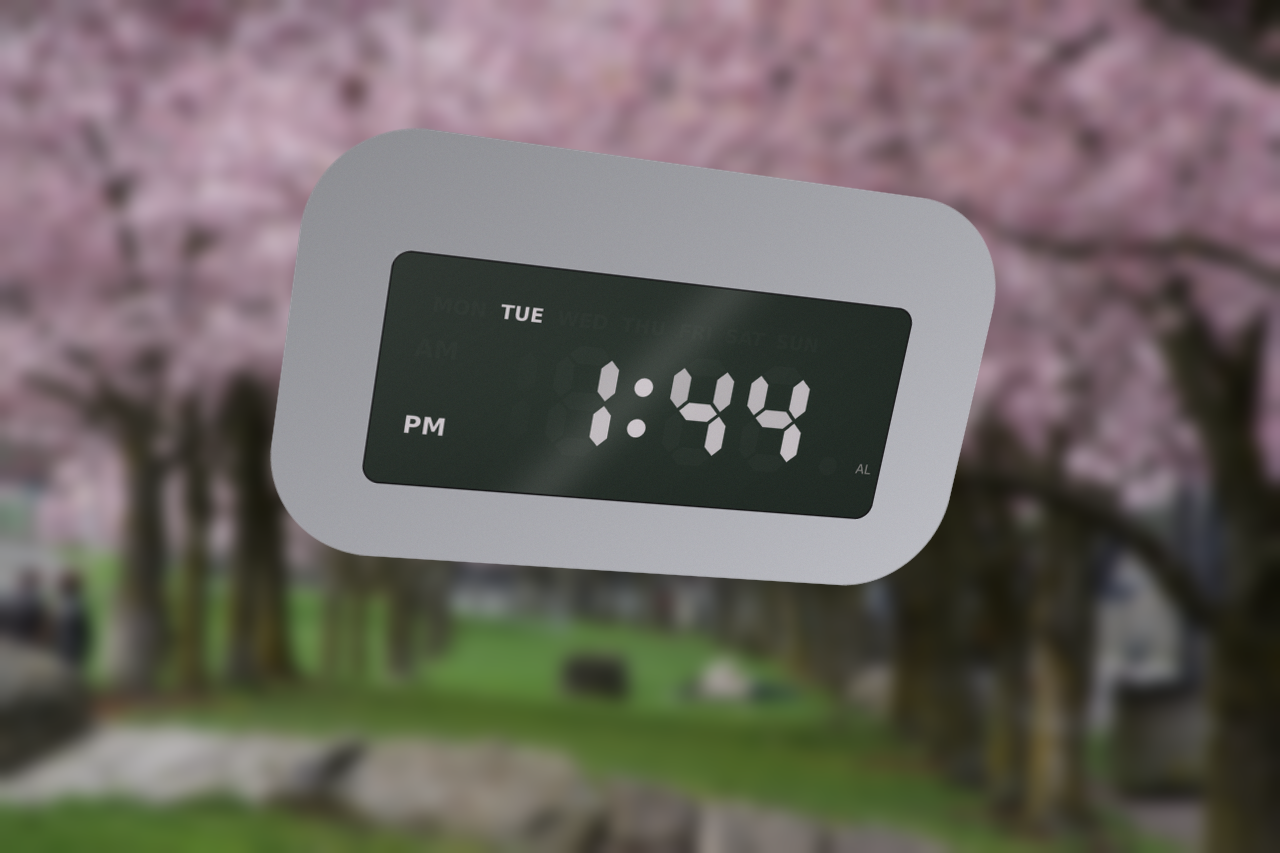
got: 1h44
